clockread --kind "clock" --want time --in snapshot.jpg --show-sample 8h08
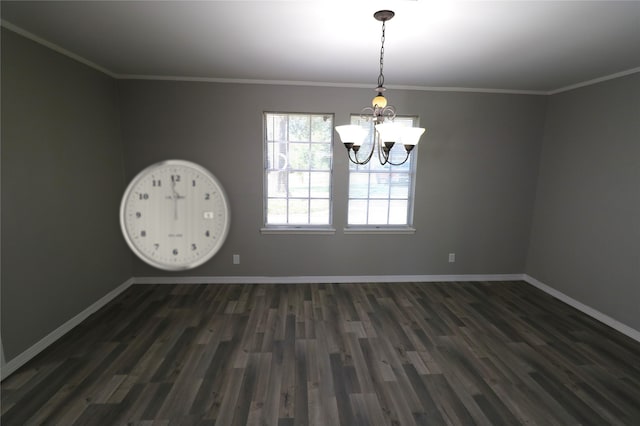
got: 11h59
